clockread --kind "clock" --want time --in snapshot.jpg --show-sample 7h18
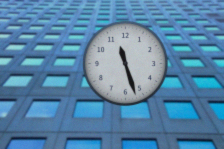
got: 11h27
